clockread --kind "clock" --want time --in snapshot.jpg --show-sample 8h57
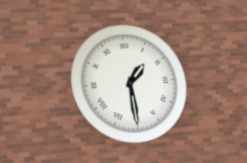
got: 1h30
